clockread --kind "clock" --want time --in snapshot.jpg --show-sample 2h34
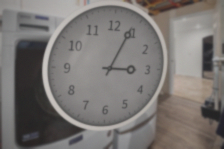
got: 3h04
